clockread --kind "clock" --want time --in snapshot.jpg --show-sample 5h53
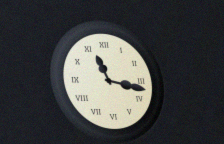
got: 11h17
